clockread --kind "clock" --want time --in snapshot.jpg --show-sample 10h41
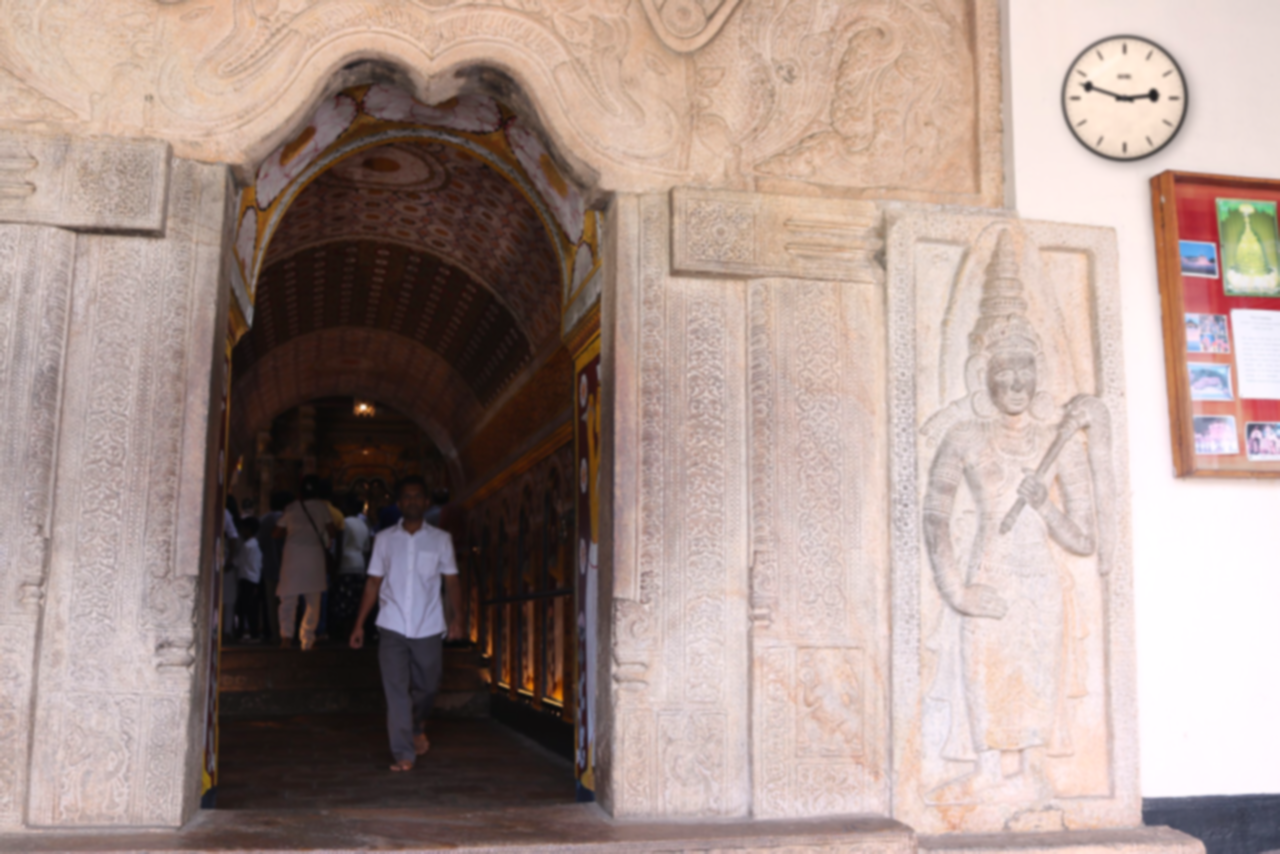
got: 2h48
